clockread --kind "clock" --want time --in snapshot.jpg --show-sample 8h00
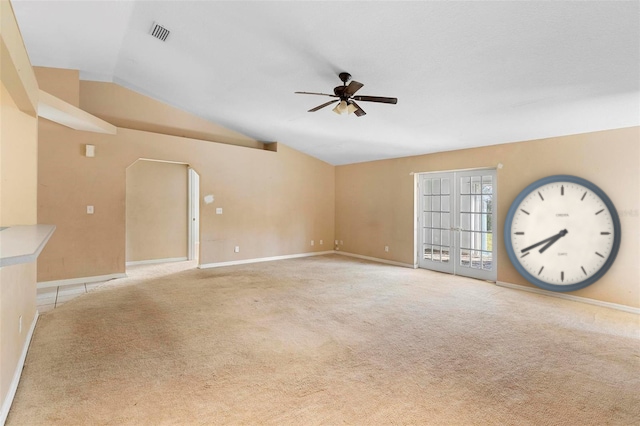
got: 7h41
